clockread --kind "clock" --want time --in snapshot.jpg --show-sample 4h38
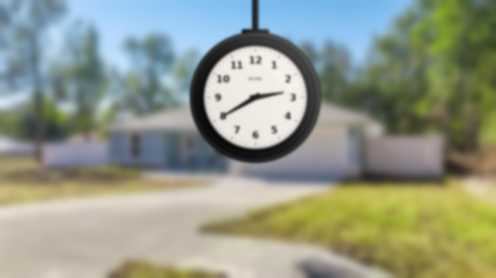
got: 2h40
